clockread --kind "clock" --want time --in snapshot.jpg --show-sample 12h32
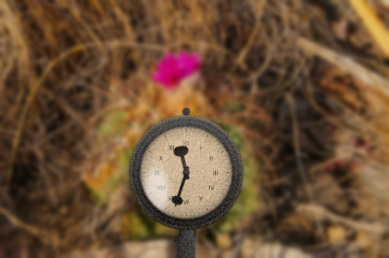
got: 11h33
